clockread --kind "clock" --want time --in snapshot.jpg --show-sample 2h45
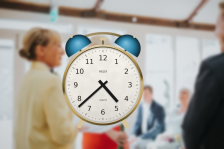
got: 4h38
